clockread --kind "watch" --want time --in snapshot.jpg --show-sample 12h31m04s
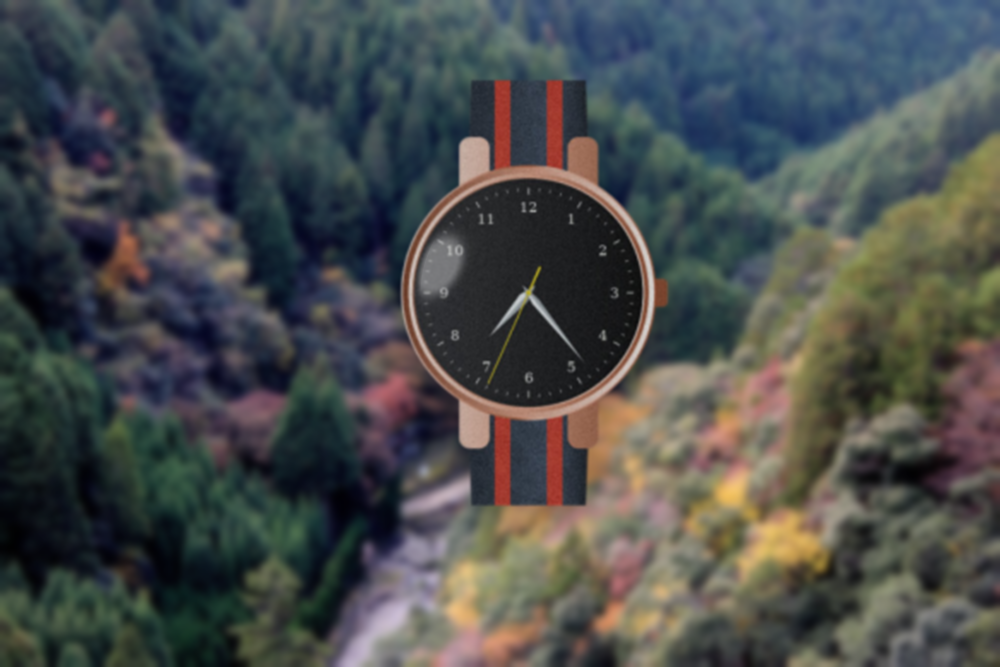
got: 7h23m34s
